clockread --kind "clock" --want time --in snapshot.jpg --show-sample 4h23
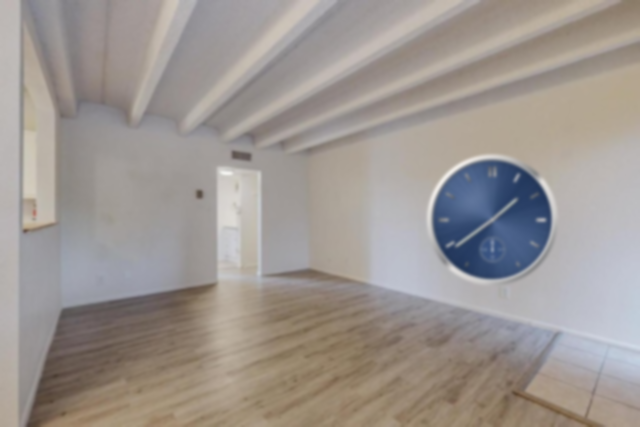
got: 1h39
